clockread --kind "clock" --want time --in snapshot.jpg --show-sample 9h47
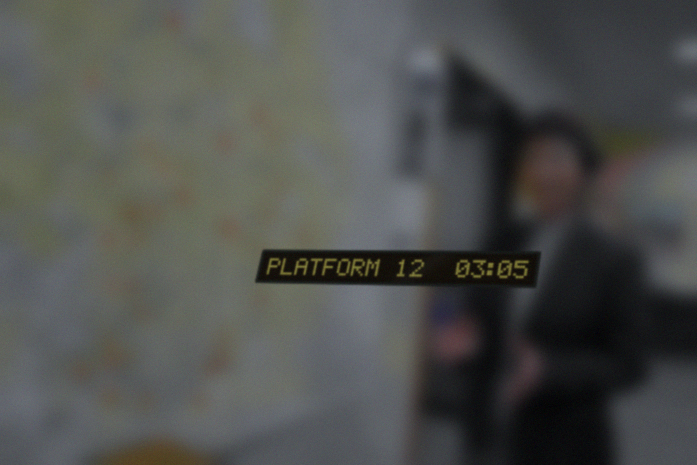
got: 3h05
